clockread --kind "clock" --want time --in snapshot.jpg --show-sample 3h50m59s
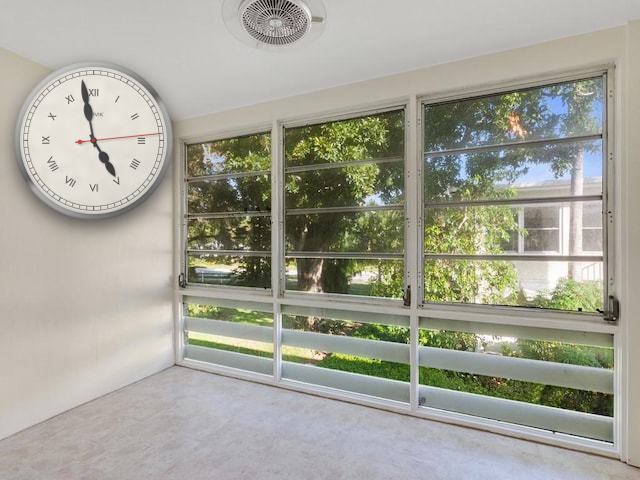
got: 4h58m14s
